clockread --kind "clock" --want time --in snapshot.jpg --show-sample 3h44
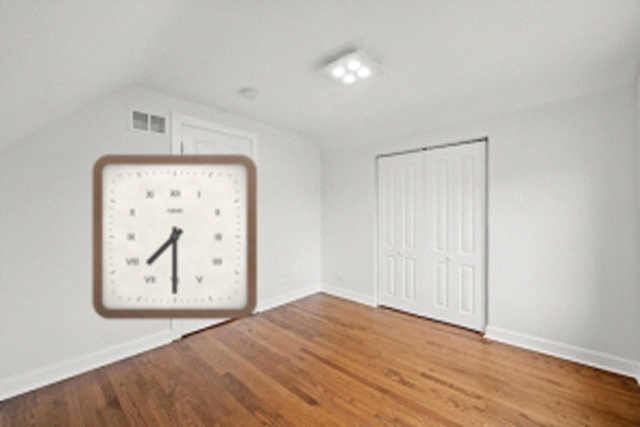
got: 7h30
